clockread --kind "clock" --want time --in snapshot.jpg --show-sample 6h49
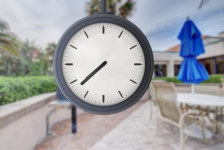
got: 7h38
